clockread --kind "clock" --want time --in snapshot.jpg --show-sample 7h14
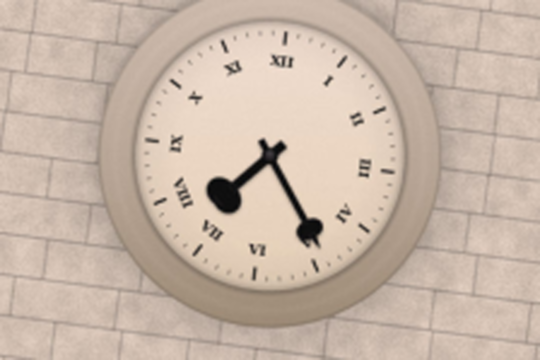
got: 7h24
